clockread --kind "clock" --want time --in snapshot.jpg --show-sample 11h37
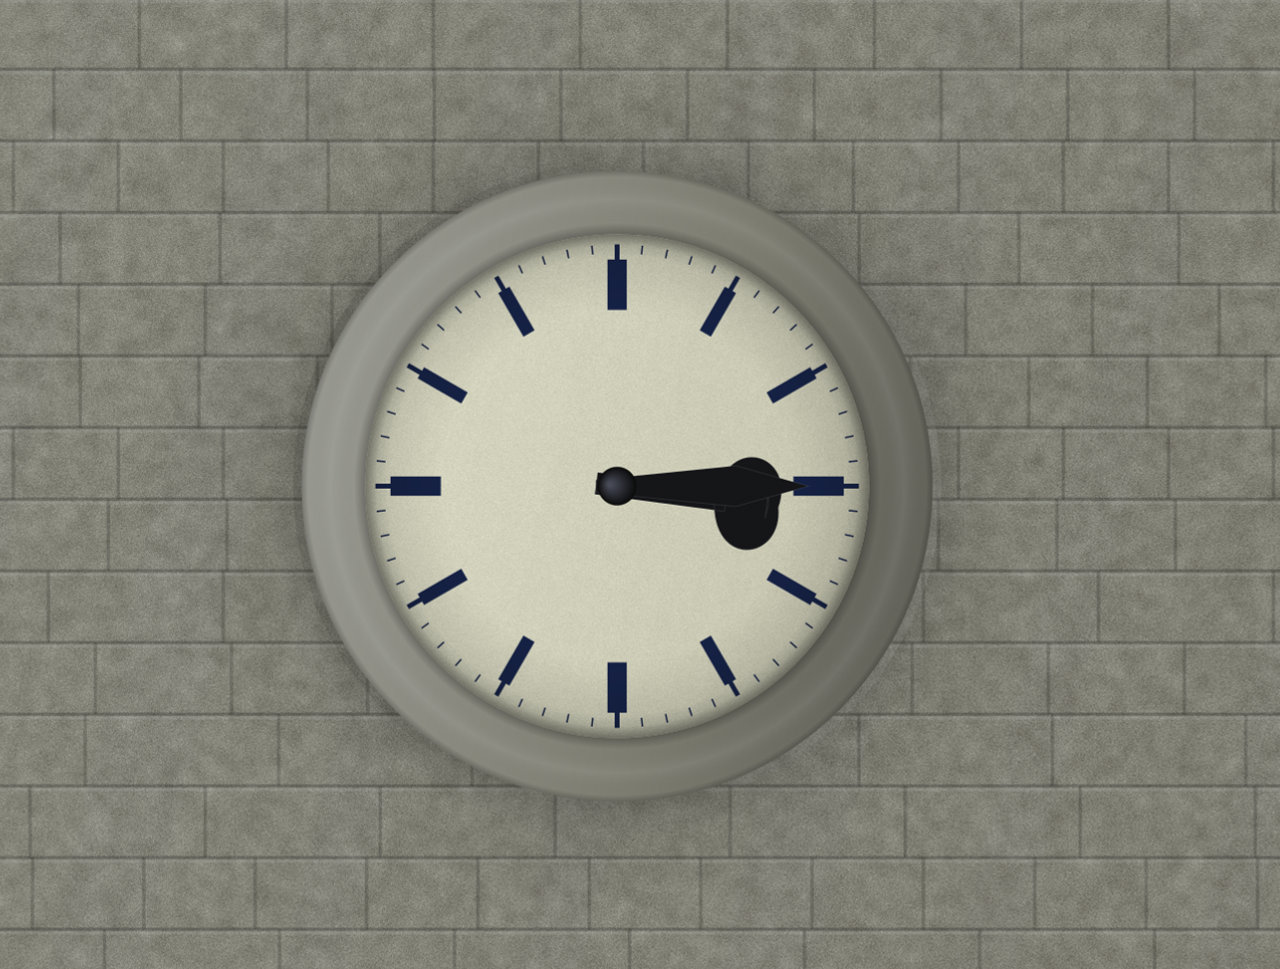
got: 3h15
